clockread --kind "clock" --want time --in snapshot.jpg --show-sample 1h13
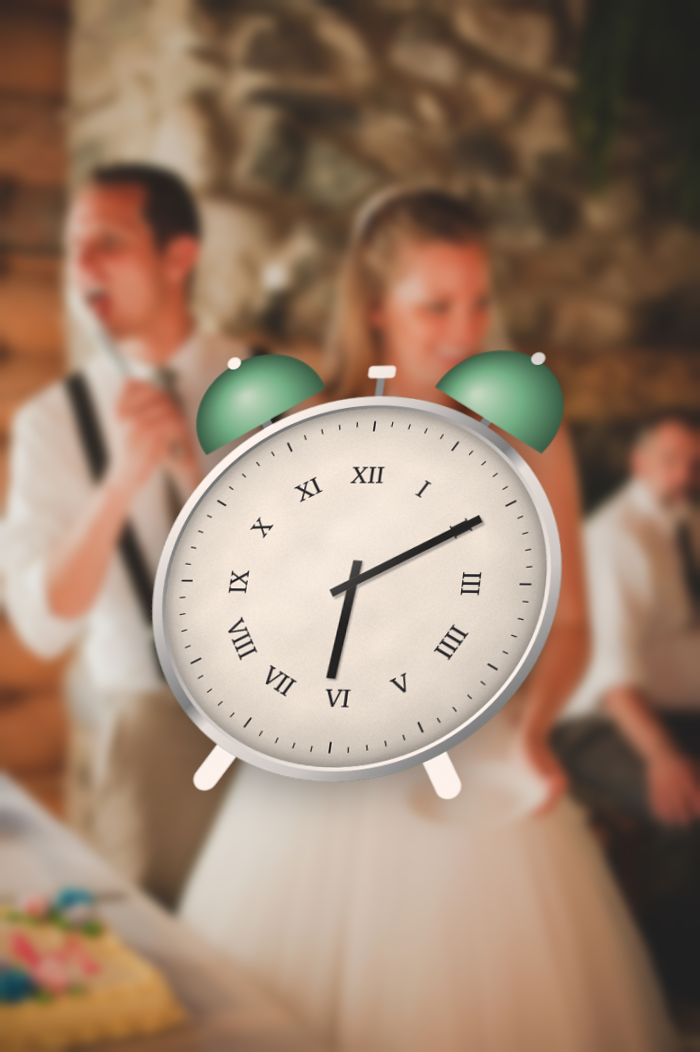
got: 6h10
